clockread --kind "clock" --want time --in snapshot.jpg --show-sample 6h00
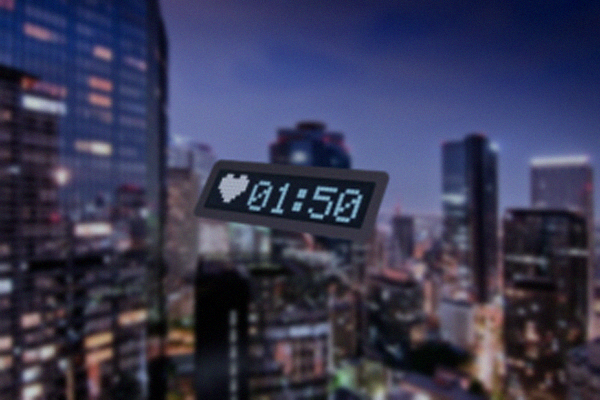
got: 1h50
